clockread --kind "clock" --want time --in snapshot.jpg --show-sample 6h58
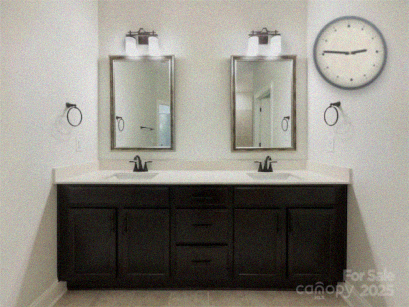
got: 2h46
